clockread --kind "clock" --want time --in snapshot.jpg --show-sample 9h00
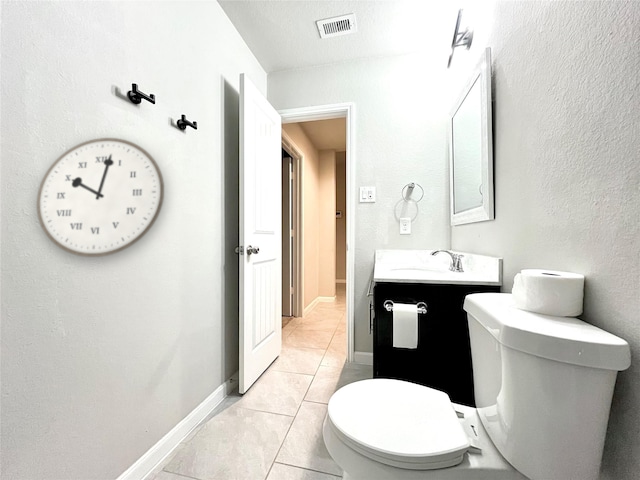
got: 10h02
